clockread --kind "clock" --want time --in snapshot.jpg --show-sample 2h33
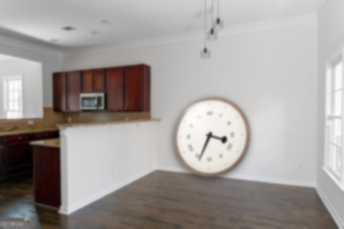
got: 3h34
